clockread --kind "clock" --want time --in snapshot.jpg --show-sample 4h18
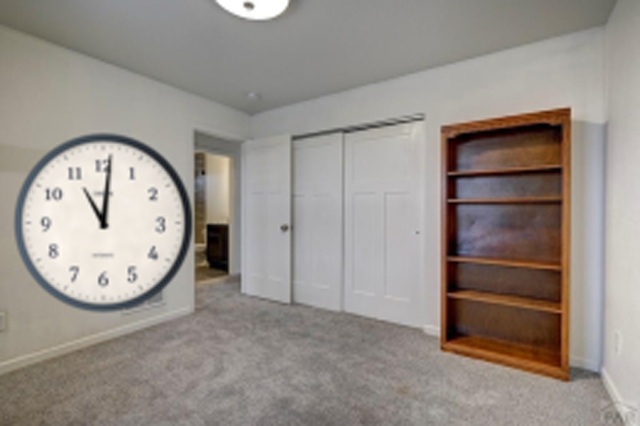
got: 11h01
